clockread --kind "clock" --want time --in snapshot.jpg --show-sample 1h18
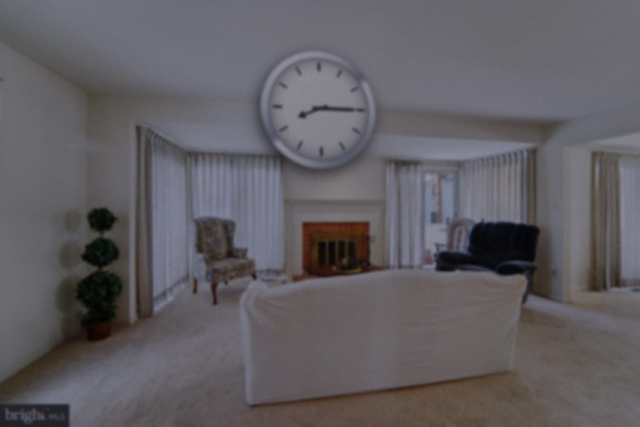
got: 8h15
